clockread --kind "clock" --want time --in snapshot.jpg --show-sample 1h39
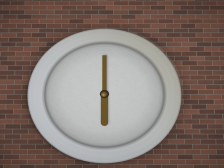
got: 6h00
